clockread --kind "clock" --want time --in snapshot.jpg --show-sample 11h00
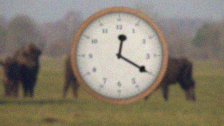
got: 12h20
